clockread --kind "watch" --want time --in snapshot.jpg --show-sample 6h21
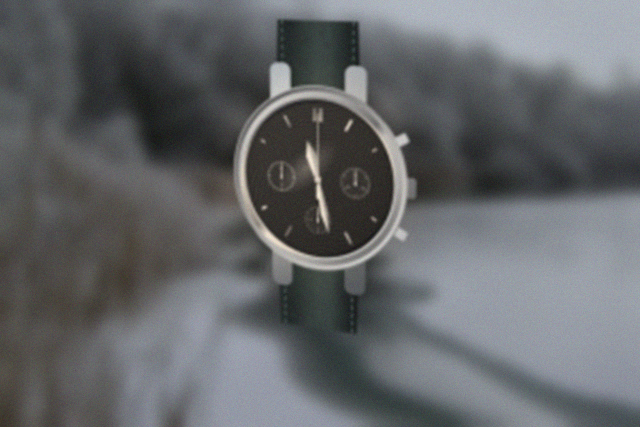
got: 11h28
